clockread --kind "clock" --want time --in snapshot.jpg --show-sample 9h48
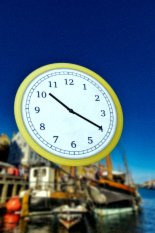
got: 10h20
